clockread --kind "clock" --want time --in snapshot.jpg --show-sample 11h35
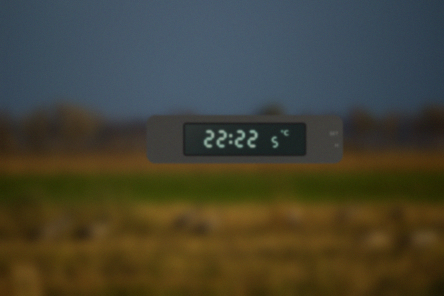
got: 22h22
